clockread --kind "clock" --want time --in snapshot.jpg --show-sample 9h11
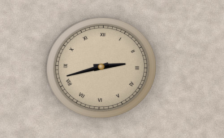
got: 2h42
